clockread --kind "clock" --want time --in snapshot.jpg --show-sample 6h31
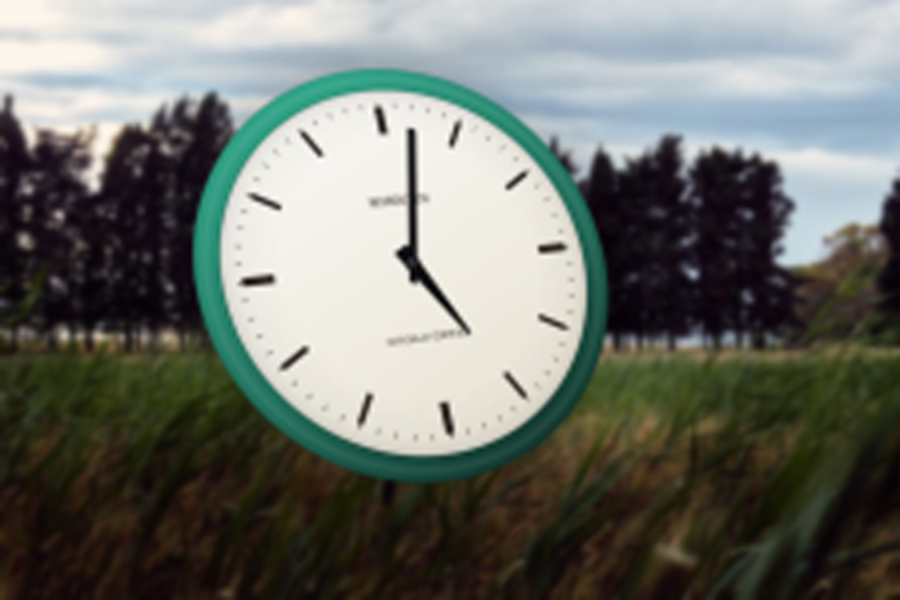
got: 5h02
